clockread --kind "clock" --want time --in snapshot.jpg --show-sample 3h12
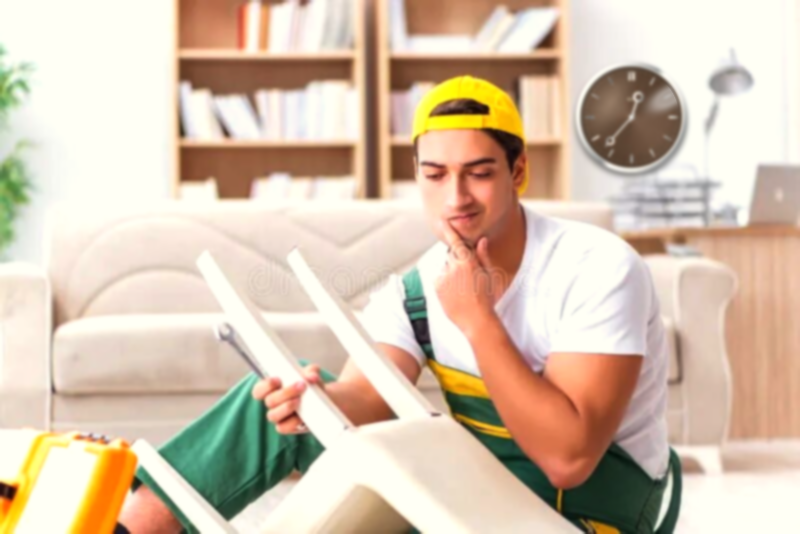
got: 12h37
